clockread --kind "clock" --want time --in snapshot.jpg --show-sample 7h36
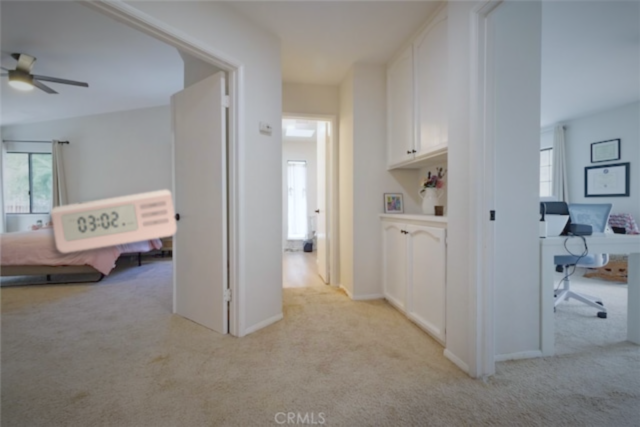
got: 3h02
